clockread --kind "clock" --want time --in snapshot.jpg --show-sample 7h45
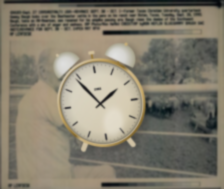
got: 1h54
